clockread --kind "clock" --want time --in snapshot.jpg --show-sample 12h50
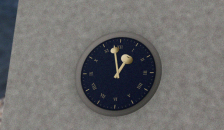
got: 12h58
